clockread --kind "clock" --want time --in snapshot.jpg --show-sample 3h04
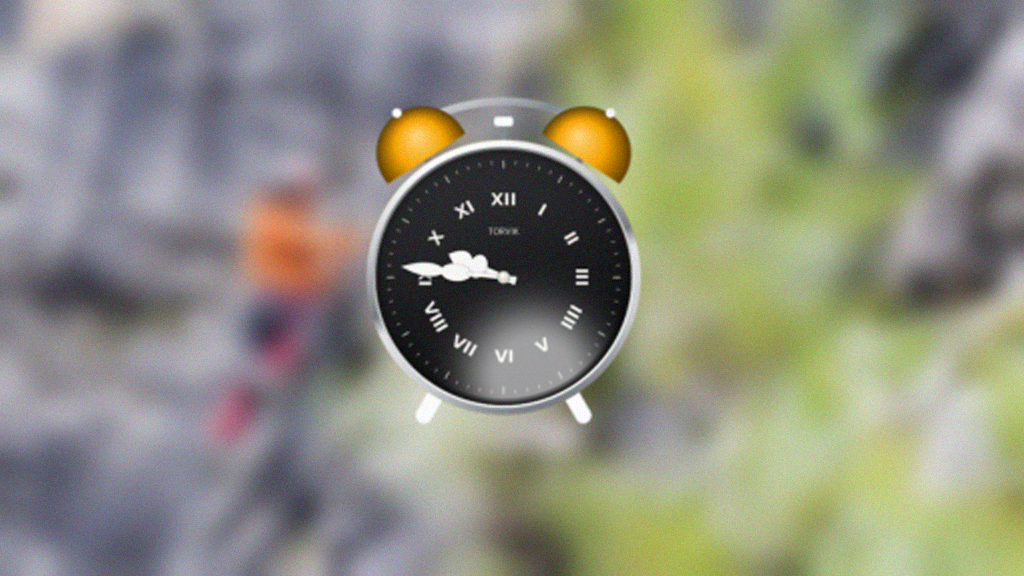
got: 9h46
